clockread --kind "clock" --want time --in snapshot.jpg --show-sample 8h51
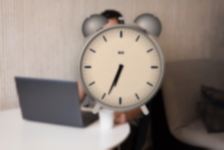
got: 6h34
